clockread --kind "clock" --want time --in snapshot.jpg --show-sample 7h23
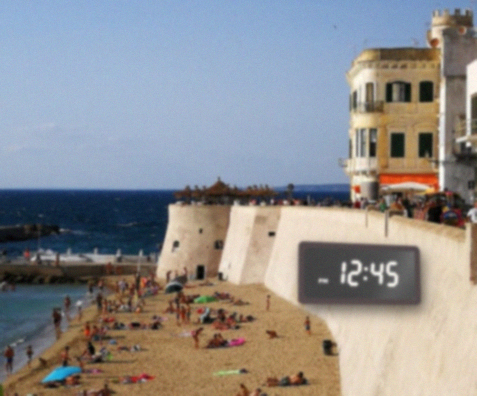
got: 12h45
